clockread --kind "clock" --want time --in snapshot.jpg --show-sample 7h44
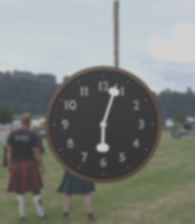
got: 6h03
